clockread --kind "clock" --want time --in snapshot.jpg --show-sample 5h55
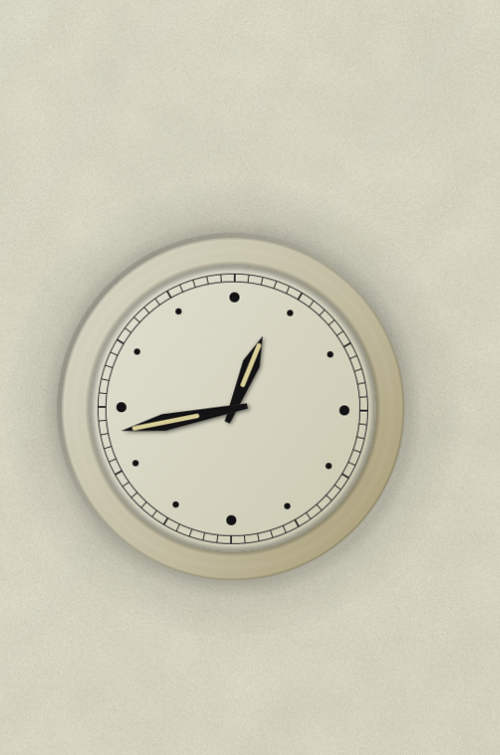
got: 12h43
